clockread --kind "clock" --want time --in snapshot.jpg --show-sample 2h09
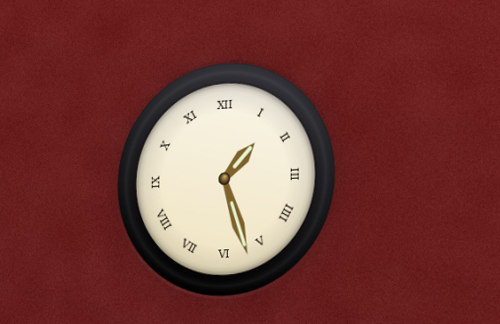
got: 1h27
